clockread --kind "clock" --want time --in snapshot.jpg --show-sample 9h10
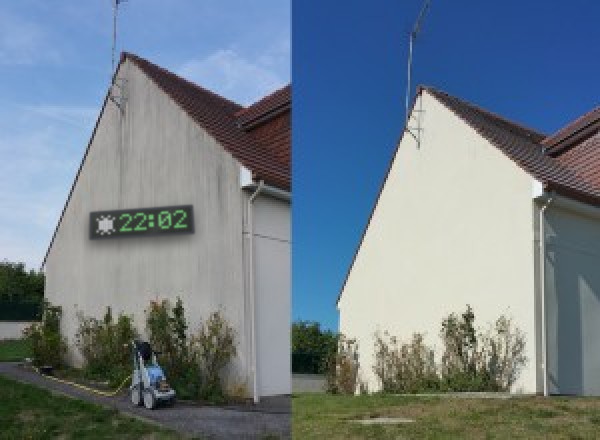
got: 22h02
